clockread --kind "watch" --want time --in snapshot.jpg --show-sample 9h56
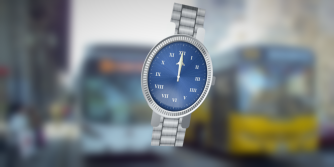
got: 12h00
